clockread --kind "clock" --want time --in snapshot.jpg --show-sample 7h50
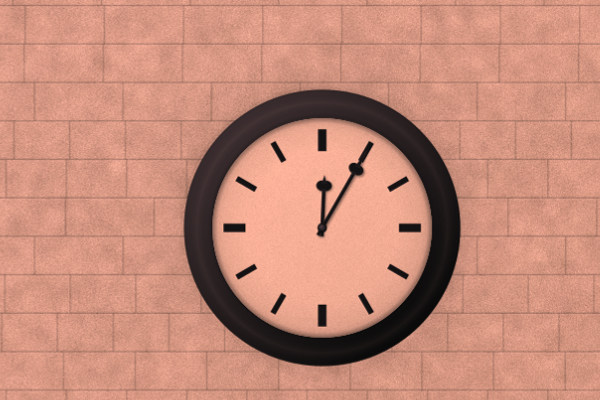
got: 12h05
